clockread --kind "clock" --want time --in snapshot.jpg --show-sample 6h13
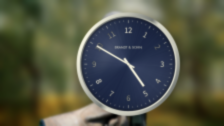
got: 4h50
